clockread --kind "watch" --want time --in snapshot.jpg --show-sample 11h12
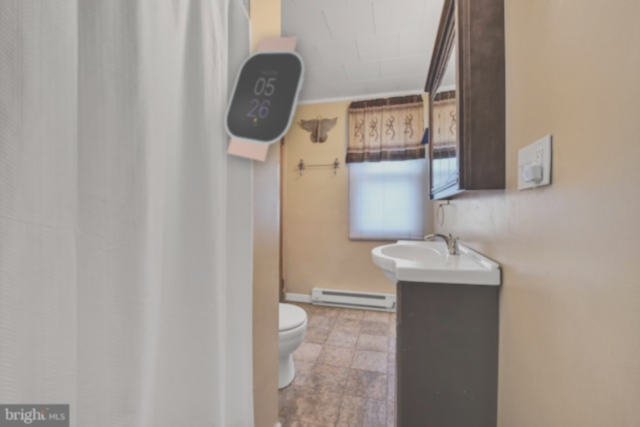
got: 5h26
